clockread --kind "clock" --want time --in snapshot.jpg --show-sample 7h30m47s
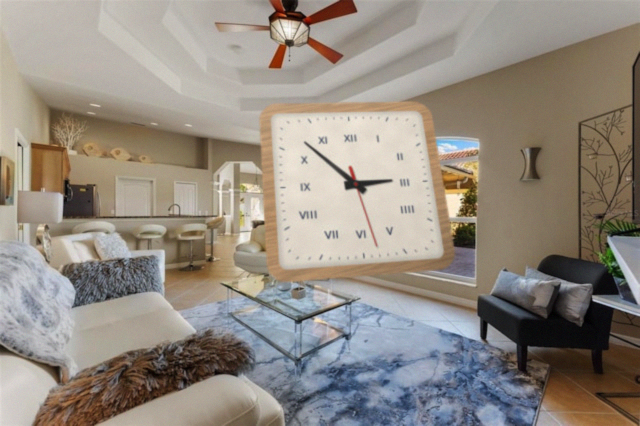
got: 2h52m28s
